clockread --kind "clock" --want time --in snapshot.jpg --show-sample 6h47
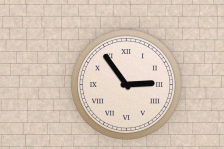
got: 2h54
